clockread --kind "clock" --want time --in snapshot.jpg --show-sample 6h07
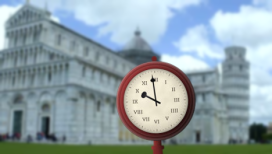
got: 9h59
